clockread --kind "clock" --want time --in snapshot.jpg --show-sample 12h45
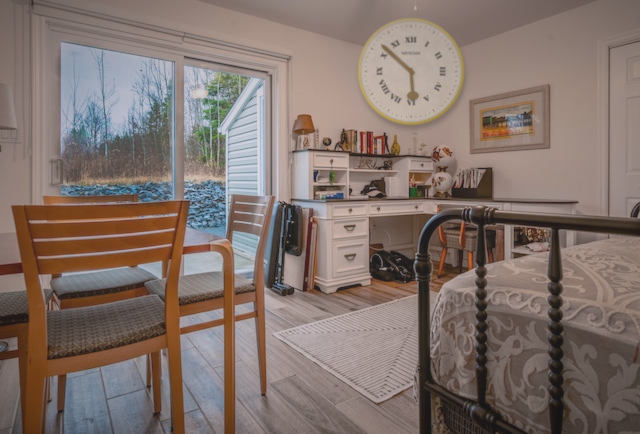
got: 5h52
